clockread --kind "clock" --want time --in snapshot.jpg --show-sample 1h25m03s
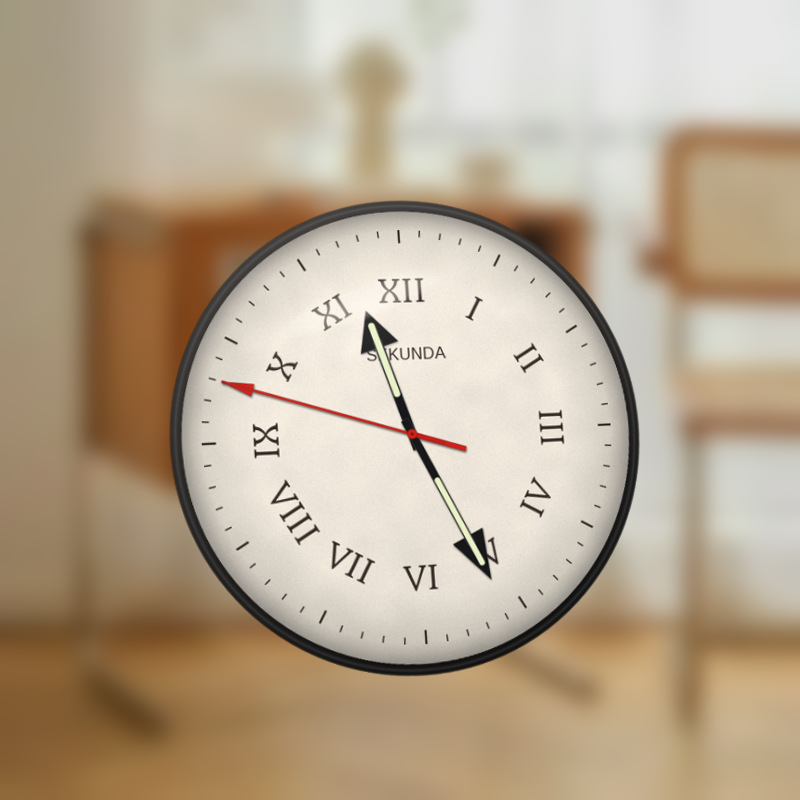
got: 11h25m48s
